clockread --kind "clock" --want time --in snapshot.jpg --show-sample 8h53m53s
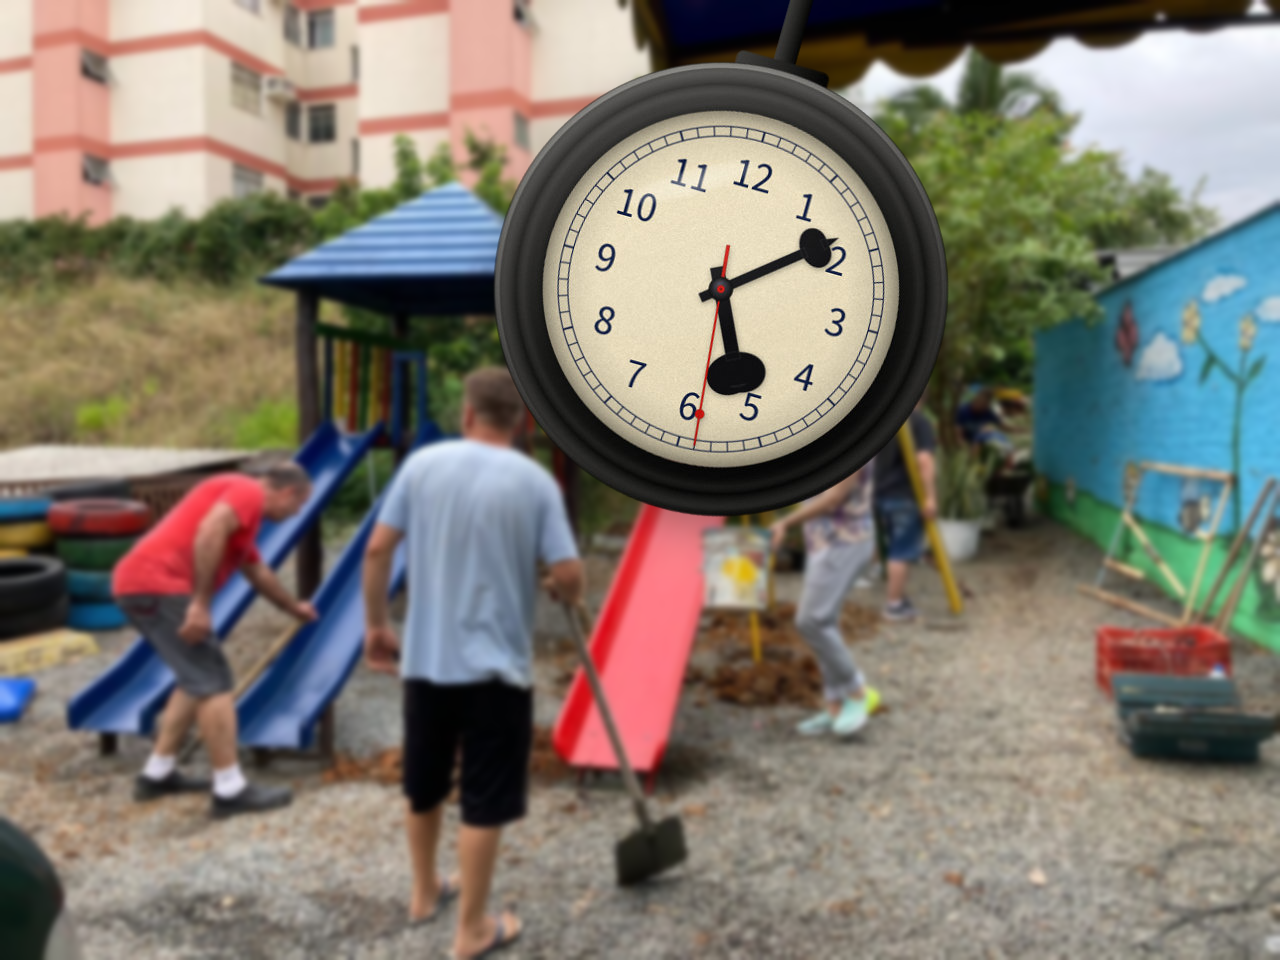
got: 5h08m29s
